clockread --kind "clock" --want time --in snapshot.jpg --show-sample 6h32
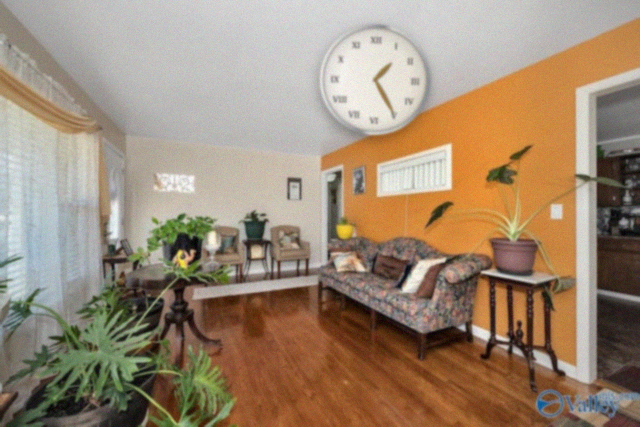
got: 1h25
